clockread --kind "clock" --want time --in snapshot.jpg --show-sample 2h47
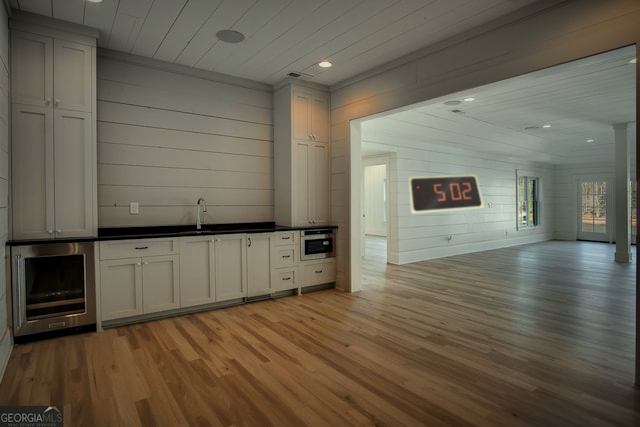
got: 5h02
